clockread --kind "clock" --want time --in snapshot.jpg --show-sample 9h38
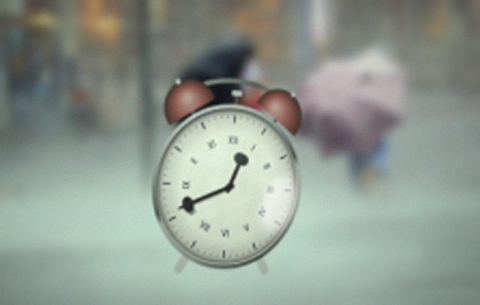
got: 12h41
